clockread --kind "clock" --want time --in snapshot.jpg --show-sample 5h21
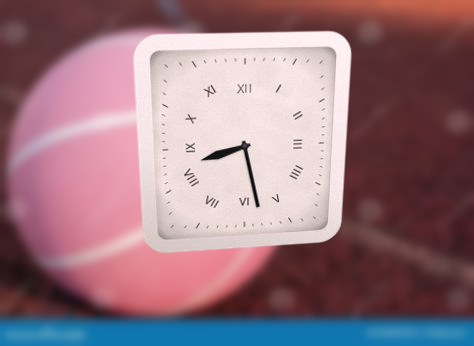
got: 8h28
